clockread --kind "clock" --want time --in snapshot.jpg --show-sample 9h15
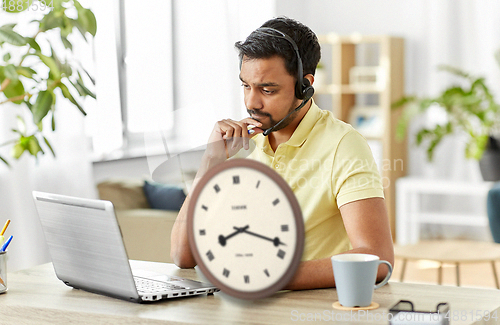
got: 8h18
